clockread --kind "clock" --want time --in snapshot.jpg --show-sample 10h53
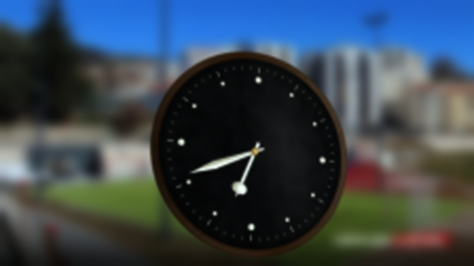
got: 6h41
